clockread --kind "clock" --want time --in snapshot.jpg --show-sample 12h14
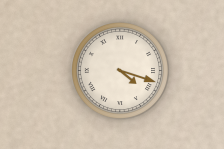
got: 4h18
